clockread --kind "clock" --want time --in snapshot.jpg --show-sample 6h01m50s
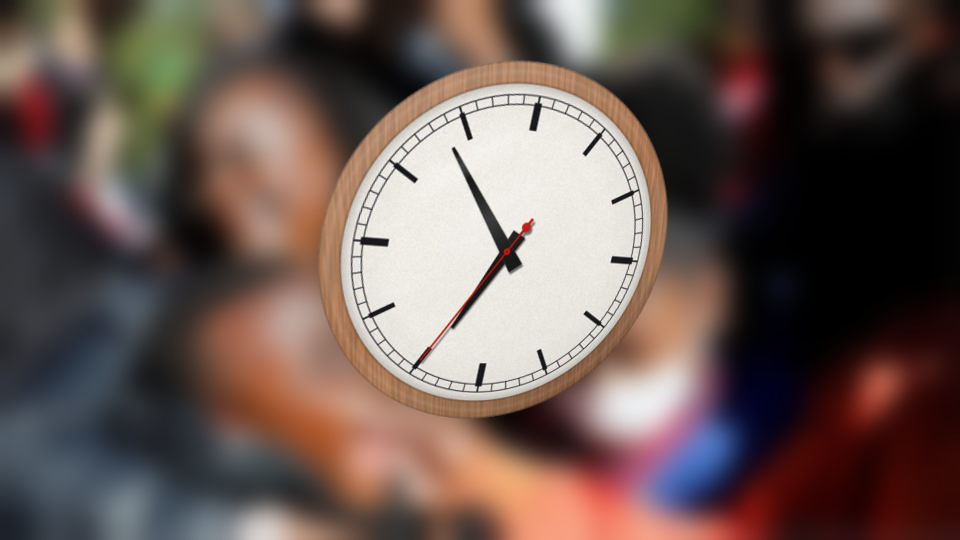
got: 6h53m35s
